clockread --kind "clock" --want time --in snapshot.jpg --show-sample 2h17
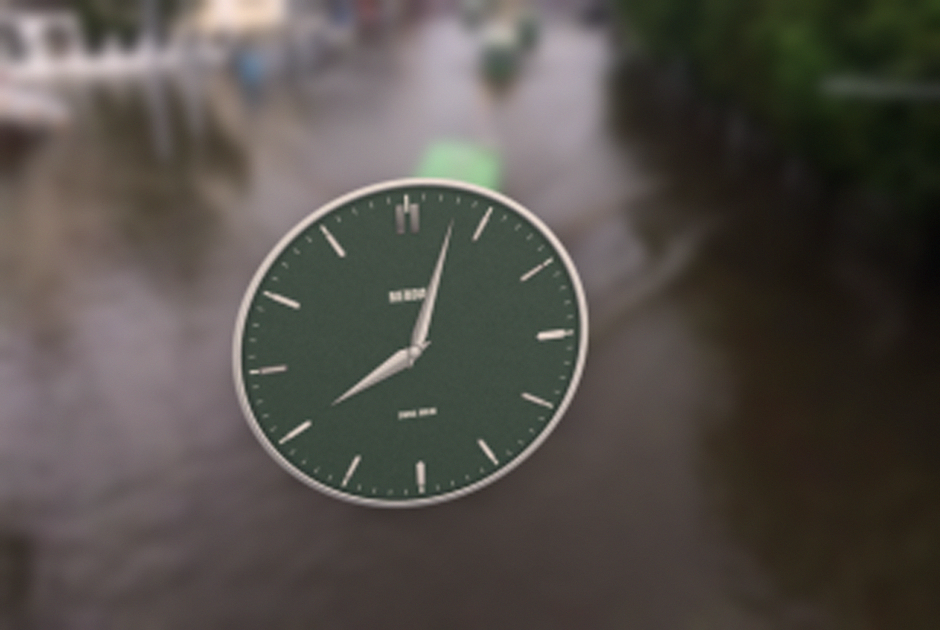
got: 8h03
